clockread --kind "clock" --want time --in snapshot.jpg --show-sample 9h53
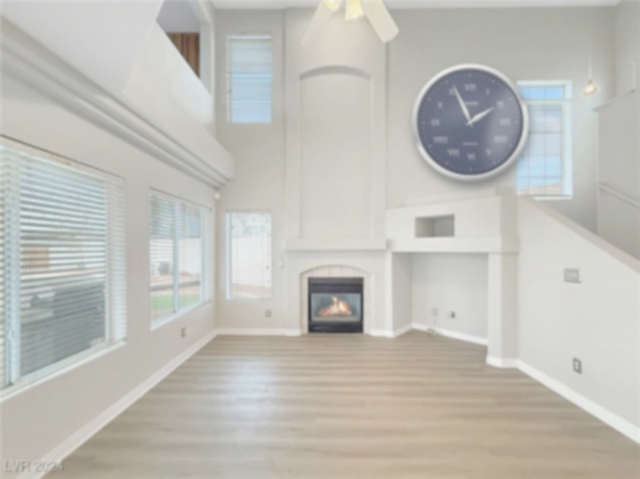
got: 1h56
